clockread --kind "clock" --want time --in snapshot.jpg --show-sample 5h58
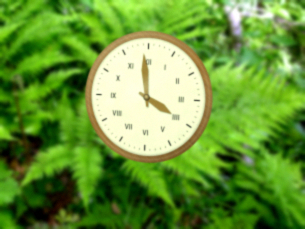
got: 3h59
